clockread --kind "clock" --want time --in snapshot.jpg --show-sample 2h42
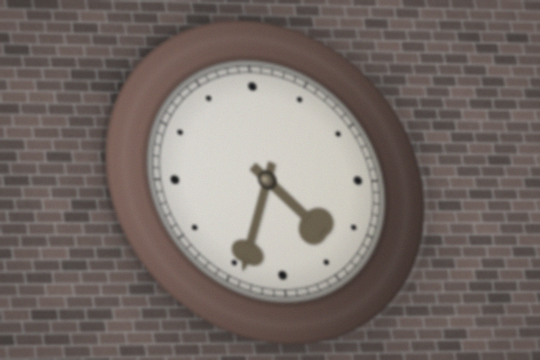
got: 4h34
